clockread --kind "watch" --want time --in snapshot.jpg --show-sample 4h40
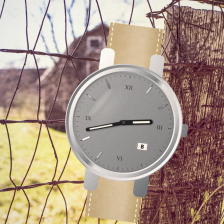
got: 2h42
